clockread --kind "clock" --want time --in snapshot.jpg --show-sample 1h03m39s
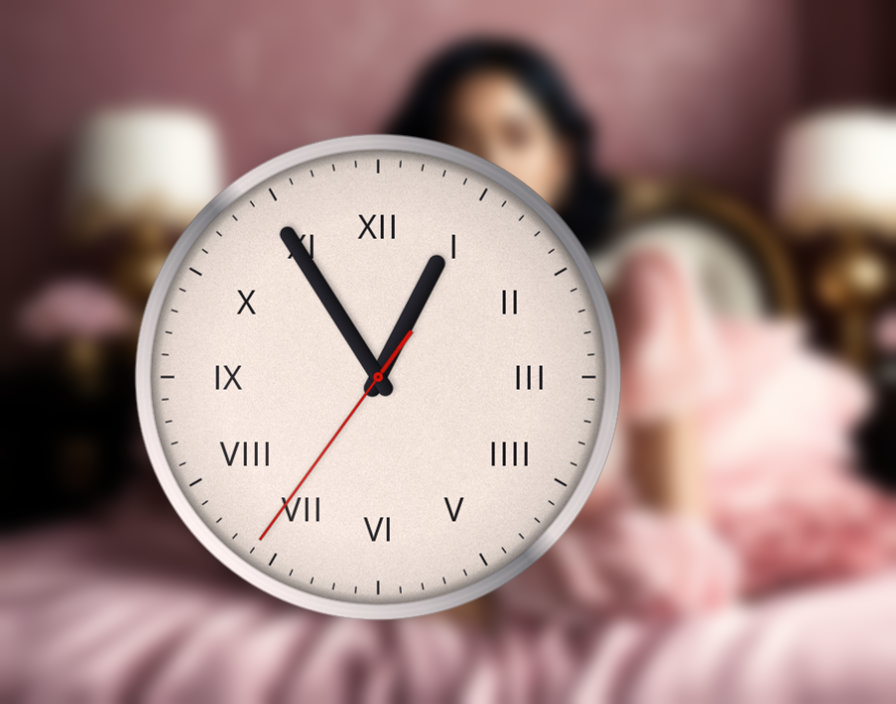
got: 12h54m36s
